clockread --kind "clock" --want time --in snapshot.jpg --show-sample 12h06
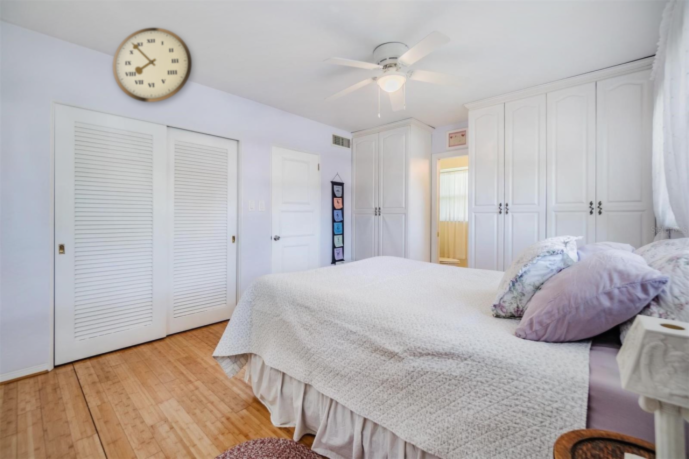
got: 7h53
